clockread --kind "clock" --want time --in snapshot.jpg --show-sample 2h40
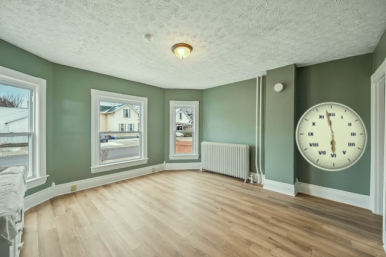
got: 5h58
